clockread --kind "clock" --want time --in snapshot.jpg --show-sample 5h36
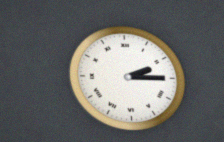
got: 2h15
